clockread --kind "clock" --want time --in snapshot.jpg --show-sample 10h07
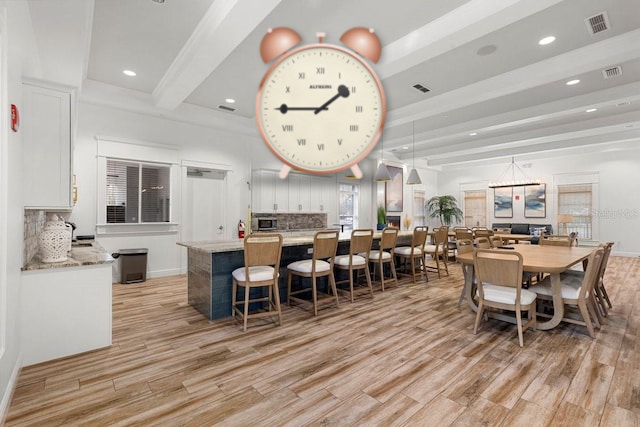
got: 1h45
